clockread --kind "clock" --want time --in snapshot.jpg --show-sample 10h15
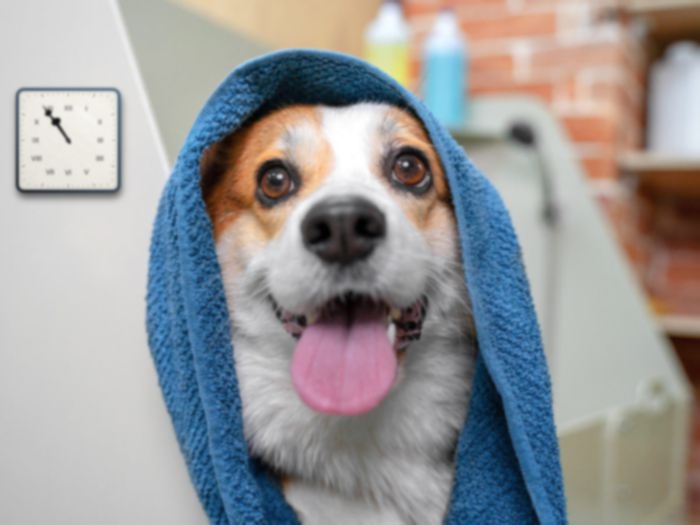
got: 10h54
